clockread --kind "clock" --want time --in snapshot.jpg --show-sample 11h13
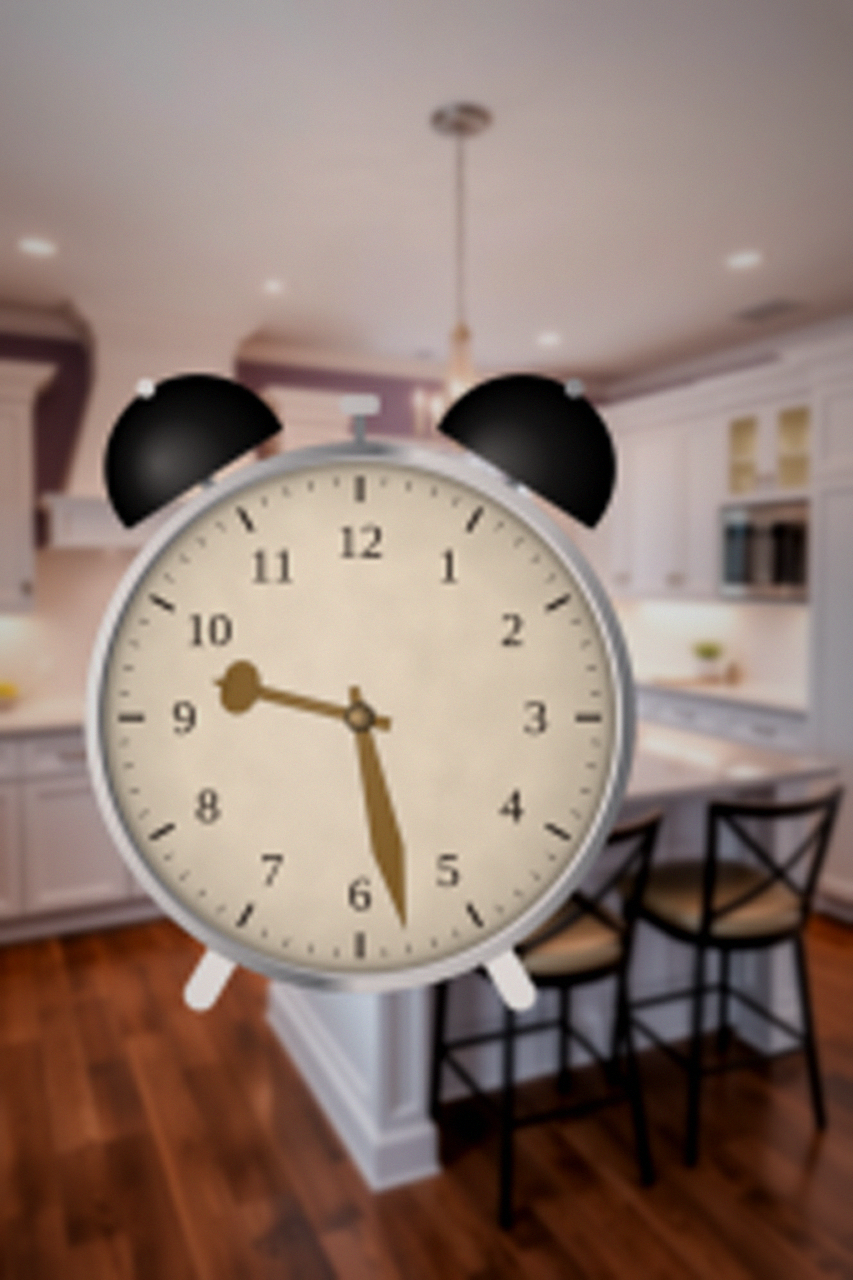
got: 9h28
